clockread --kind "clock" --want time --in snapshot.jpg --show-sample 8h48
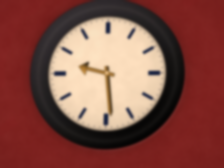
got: 9h29
